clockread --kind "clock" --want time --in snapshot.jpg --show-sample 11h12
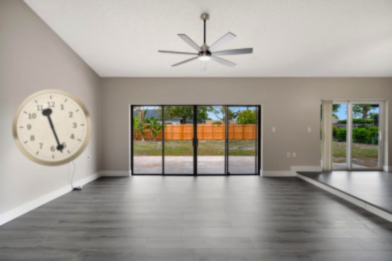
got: 11h27
